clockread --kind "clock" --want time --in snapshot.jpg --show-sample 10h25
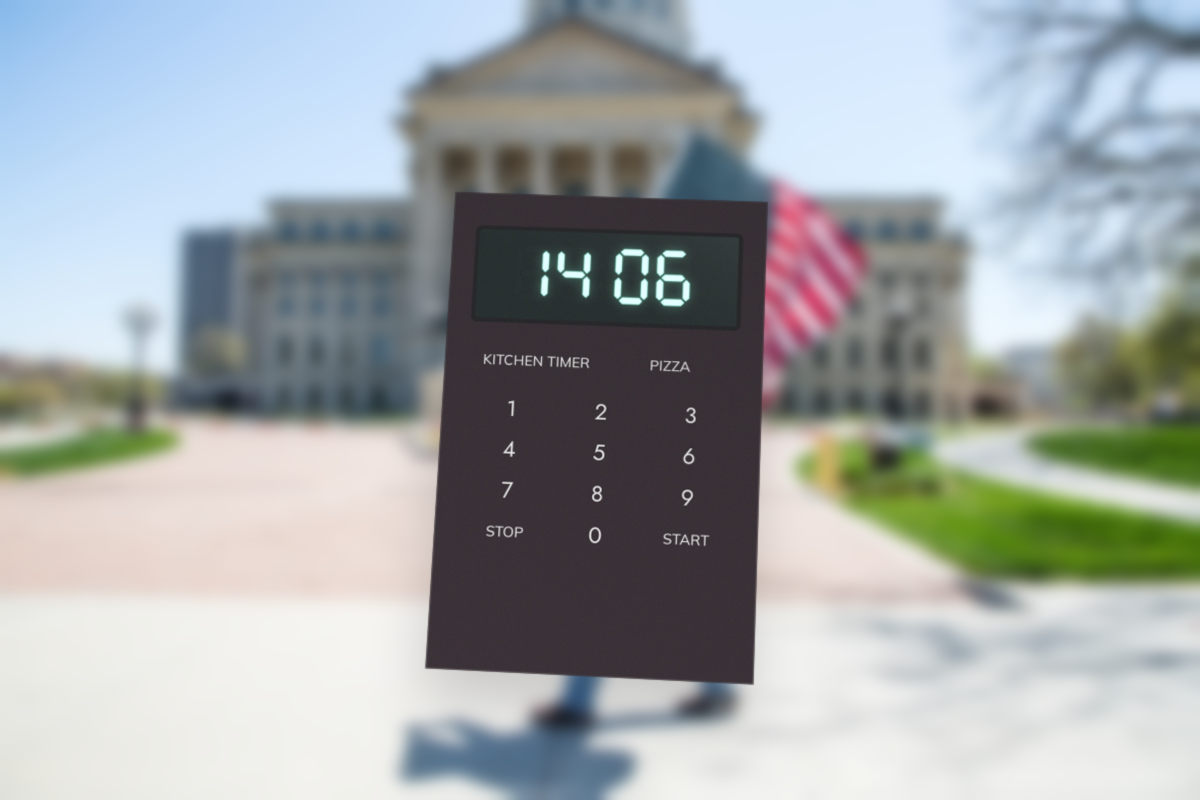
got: 14h06
